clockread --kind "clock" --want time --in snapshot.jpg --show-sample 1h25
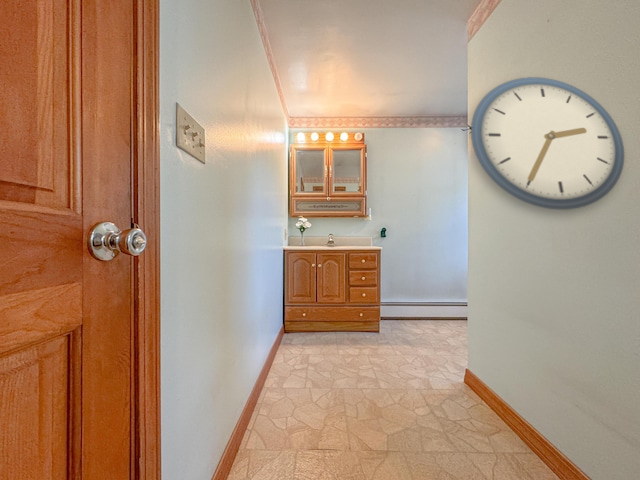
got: 2h35
